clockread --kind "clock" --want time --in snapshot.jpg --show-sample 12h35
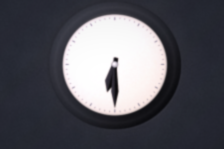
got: 6h30
